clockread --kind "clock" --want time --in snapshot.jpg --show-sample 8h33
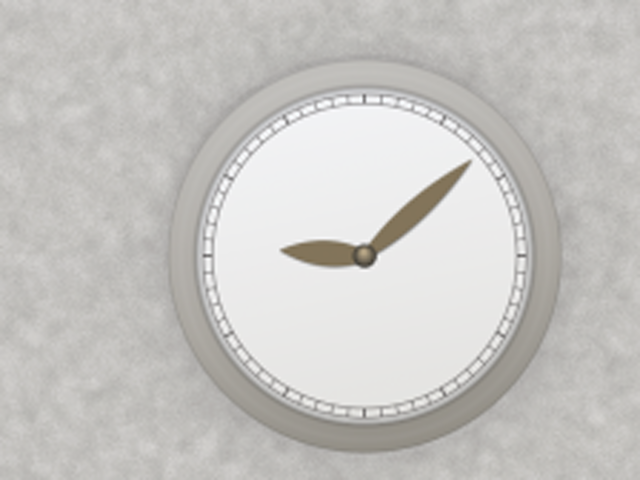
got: 9h08
